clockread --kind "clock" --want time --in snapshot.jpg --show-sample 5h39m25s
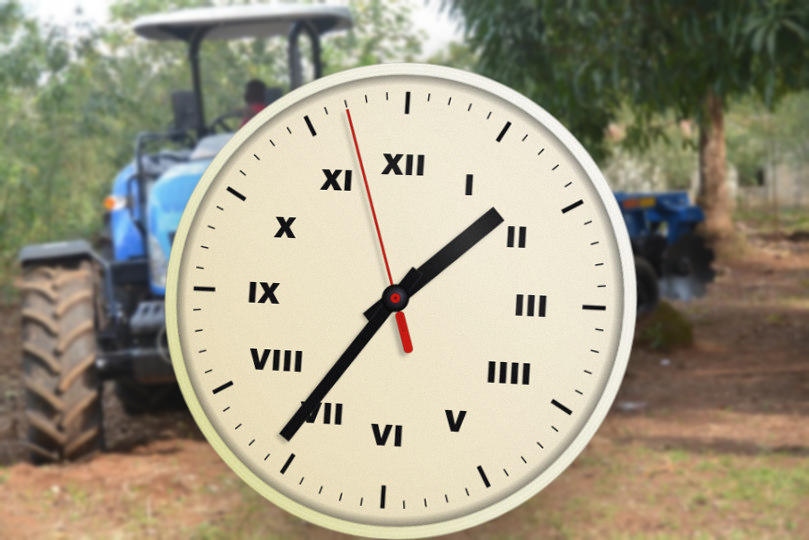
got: 1h35m57s
